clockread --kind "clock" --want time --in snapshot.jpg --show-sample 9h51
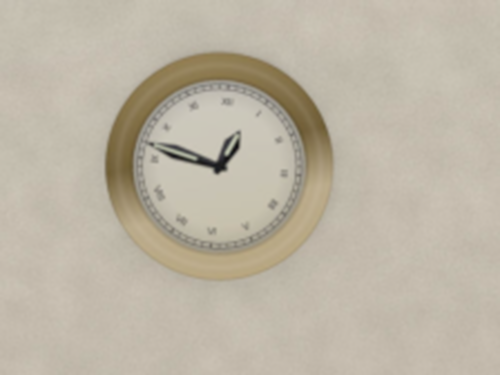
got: 12h47
